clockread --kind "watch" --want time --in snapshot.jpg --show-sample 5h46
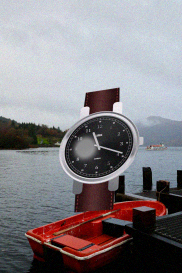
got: 11h19
